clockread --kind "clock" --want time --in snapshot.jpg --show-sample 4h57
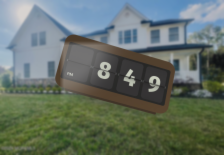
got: 8h49
